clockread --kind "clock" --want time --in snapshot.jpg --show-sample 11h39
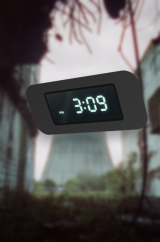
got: 3h09
